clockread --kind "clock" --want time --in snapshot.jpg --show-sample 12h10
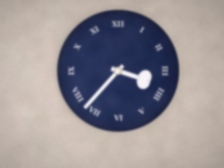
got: 3h37
